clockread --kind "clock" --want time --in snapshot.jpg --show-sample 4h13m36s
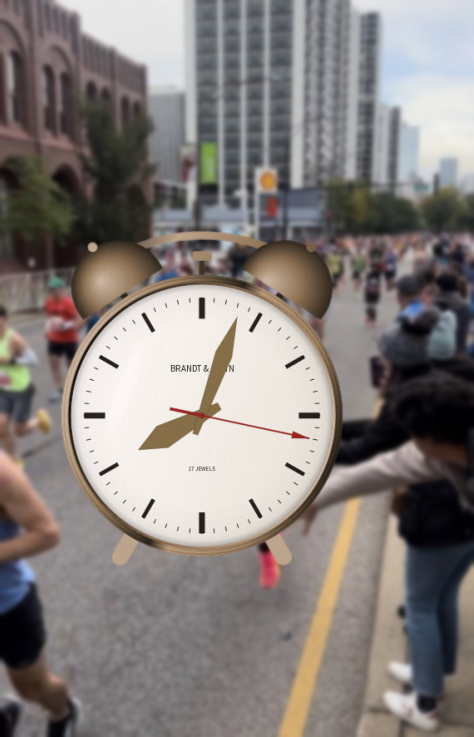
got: 8h03m17s
